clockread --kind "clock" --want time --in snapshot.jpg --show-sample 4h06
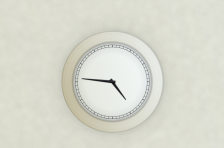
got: 4h46
